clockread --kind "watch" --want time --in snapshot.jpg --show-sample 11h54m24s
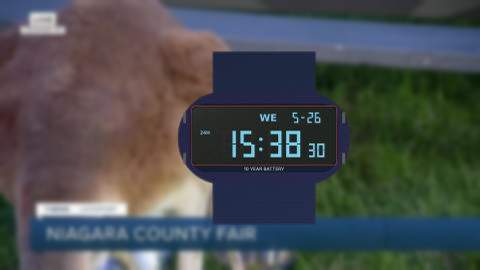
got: 15h38m30s
